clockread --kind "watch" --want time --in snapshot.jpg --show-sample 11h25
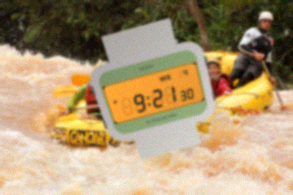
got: 9h21
